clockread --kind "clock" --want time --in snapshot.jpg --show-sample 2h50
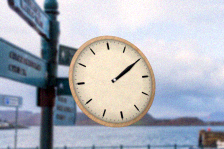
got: 2h10
